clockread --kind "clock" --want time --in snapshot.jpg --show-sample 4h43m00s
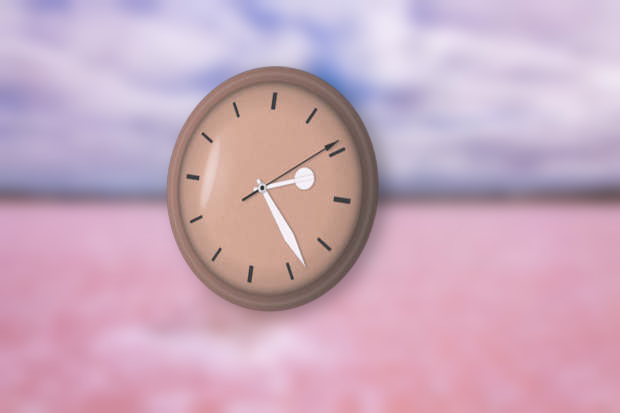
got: 2h23m09s
